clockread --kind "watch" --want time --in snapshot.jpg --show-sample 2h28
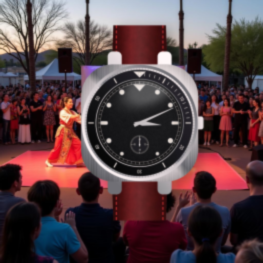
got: 3h11
